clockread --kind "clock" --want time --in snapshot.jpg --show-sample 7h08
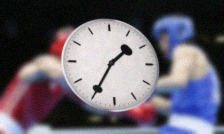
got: 1h35
